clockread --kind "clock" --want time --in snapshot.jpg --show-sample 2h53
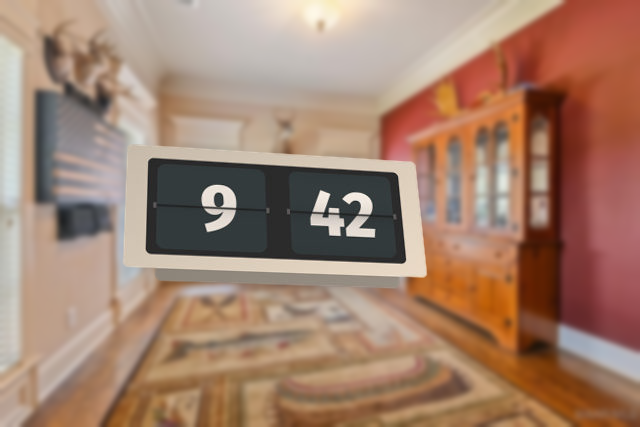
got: 9h42
